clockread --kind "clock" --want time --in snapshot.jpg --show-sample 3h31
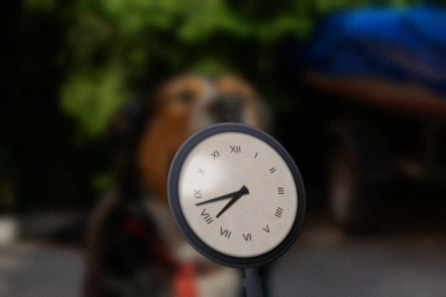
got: 7h43
